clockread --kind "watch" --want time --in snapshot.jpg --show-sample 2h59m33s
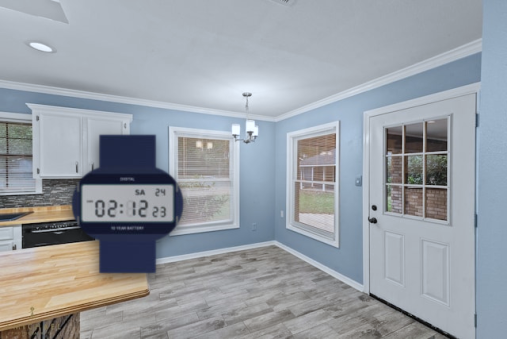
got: 2h12m23s
